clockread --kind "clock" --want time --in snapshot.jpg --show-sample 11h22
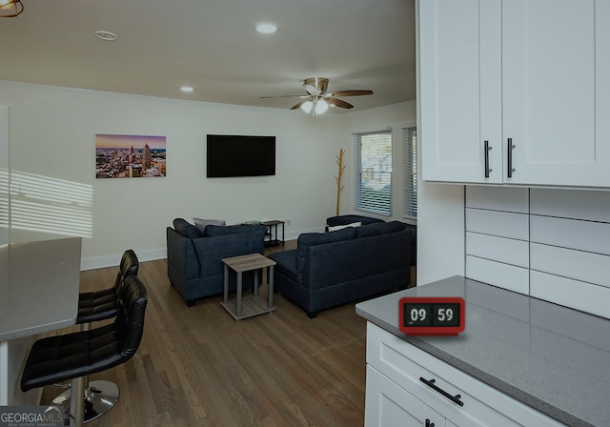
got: 9h59
